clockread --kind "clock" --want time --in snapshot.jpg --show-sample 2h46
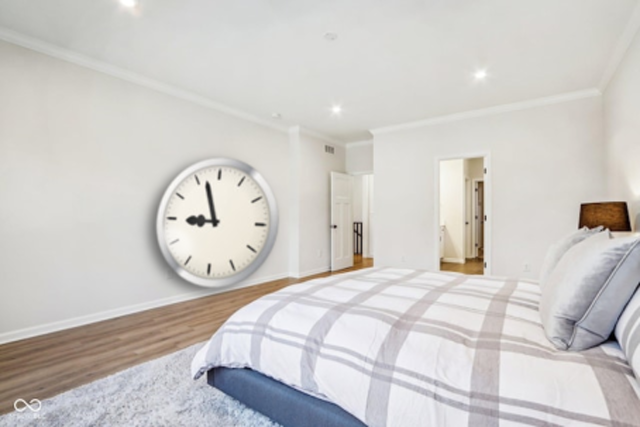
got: 8h57
